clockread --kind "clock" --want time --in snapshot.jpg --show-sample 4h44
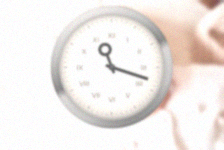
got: 11h18
